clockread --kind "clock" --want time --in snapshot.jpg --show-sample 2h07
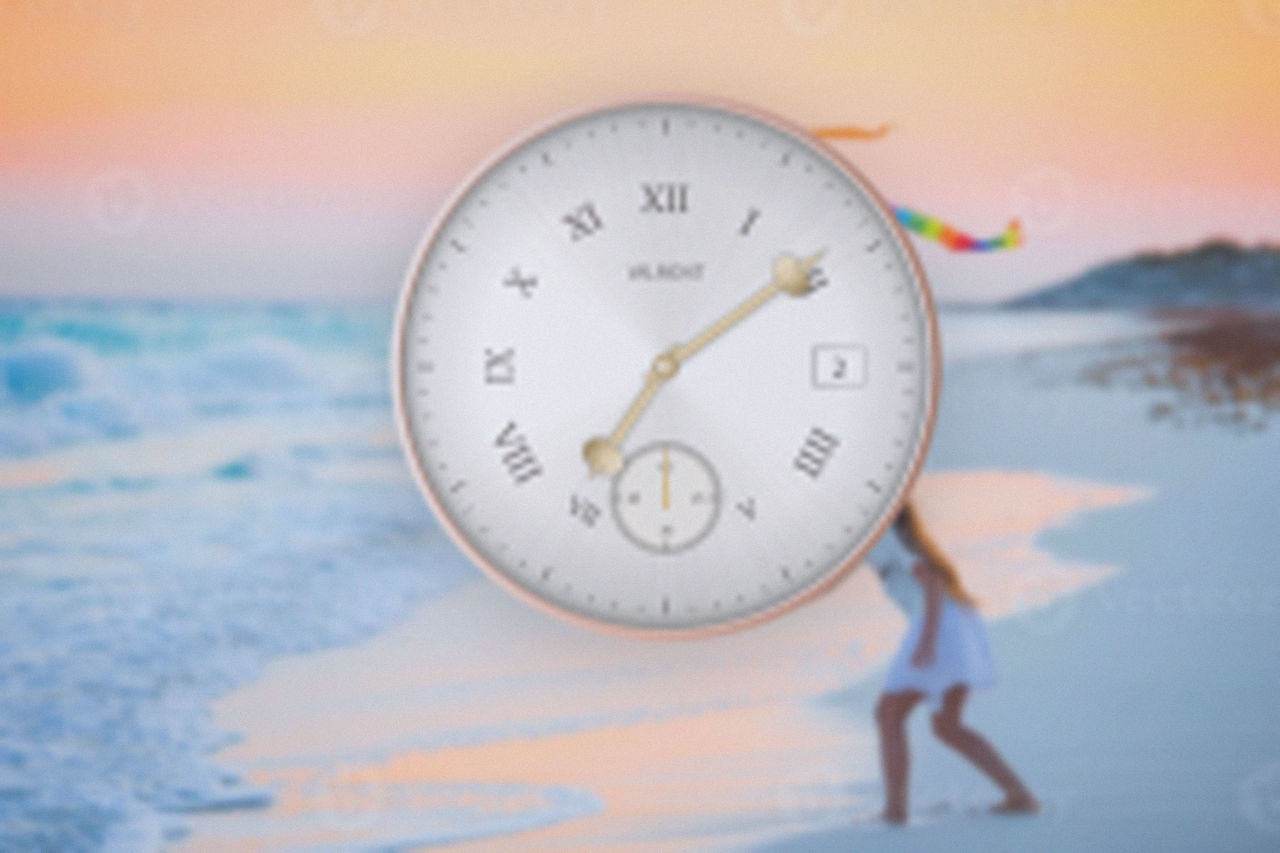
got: 7h09
